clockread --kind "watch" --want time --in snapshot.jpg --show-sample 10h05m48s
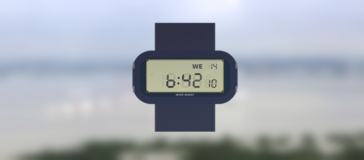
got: 6h42m10s
